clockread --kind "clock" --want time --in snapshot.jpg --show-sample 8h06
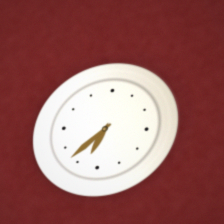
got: 6h37
